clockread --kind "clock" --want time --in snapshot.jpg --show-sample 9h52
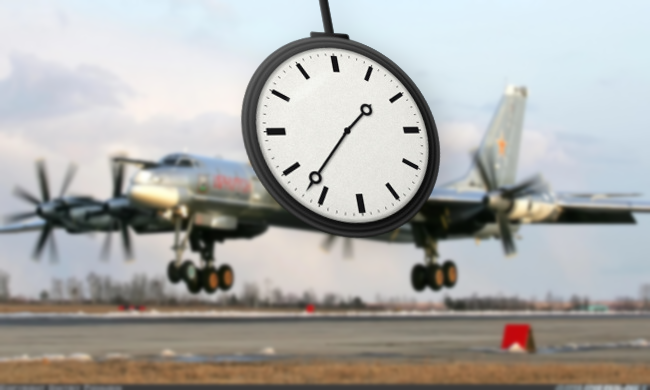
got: 1h37
